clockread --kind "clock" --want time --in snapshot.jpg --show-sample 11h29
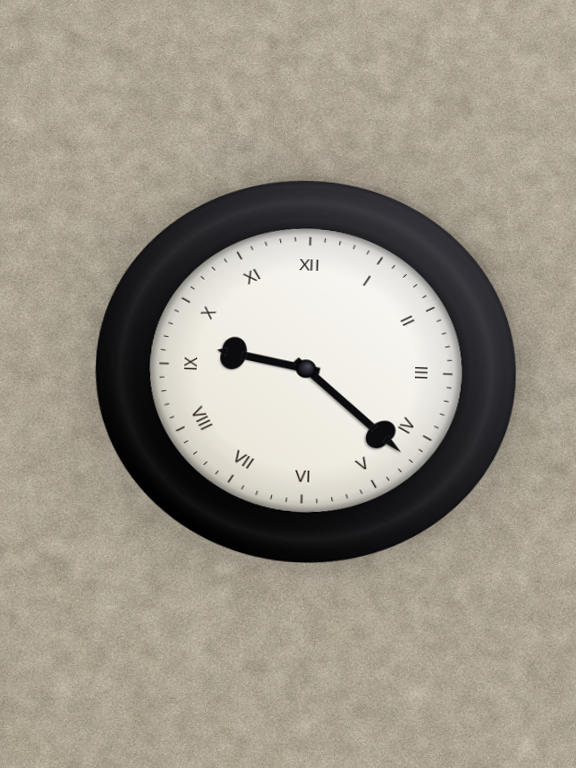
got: 9h22
